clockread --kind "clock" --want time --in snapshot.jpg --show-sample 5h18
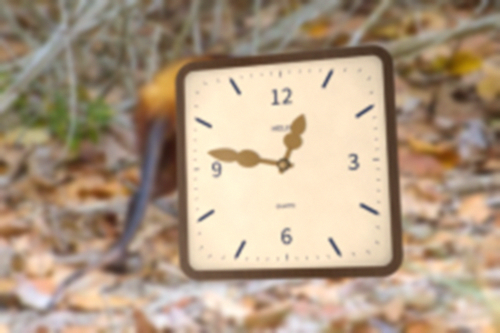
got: 12h47
